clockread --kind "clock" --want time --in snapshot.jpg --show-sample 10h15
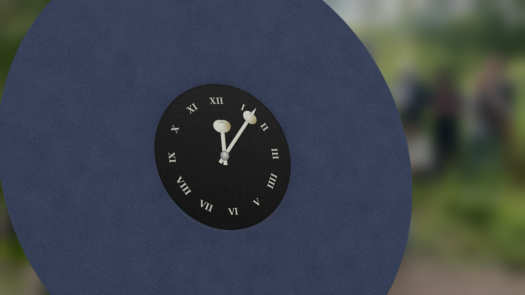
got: 12h07
